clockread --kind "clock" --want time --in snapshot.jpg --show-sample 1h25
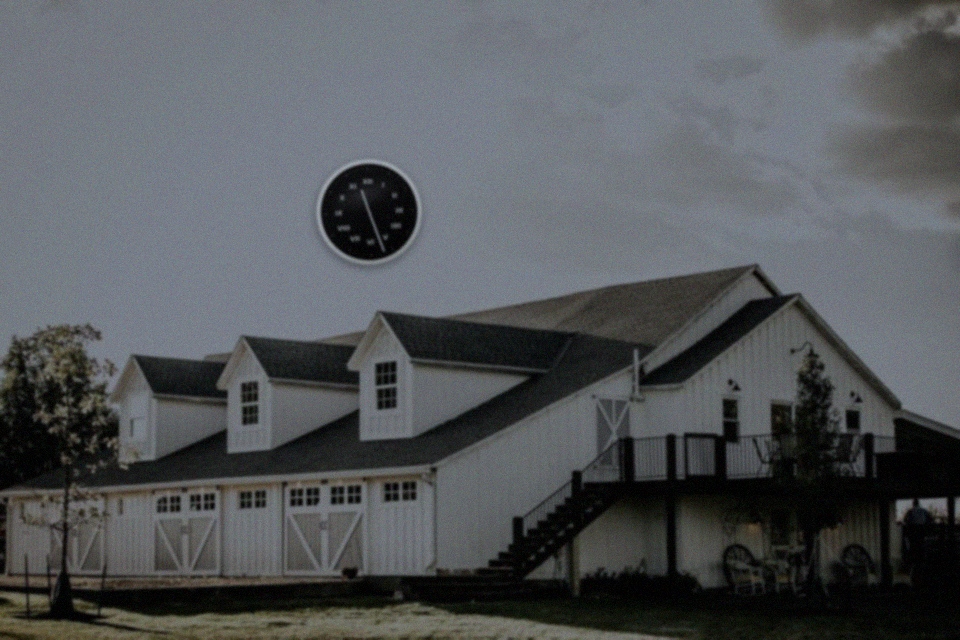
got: 11h27
